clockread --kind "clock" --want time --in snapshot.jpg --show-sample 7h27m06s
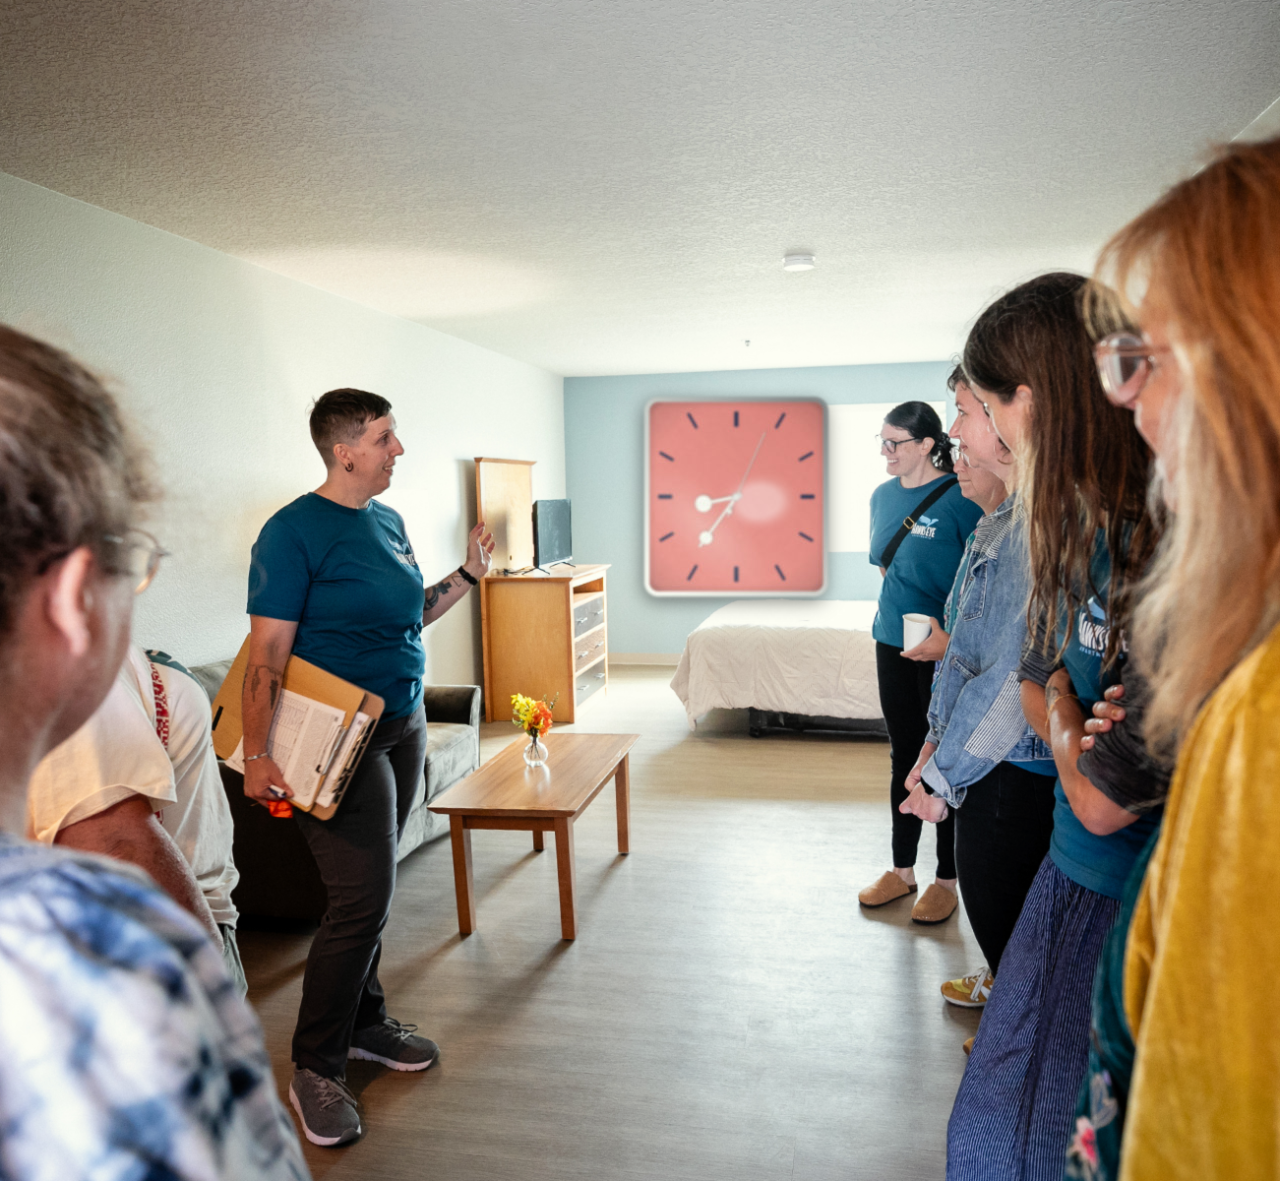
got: 8h36m04s
